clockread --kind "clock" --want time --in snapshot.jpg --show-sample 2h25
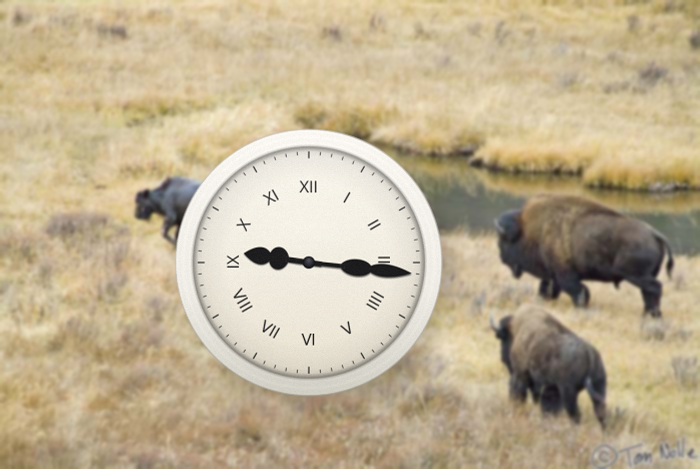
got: 9h16
